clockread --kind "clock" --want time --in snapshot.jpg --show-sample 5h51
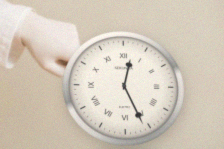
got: 12h26
